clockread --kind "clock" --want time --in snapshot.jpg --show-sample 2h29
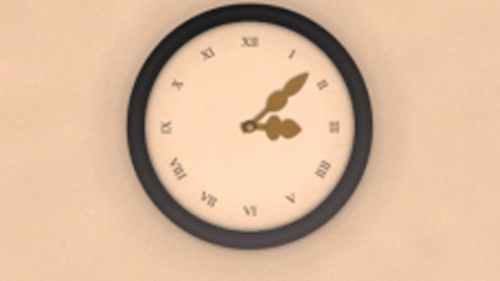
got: 3h08
